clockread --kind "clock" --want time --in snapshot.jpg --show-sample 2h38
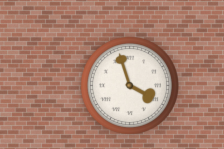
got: 3h57
